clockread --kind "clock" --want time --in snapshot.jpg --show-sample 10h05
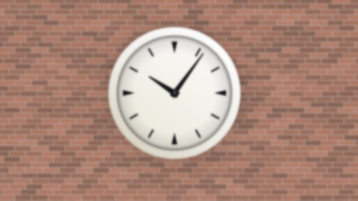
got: 10h06
